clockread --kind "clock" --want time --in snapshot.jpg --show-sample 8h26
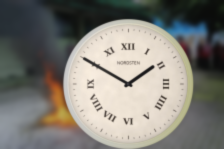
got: 1h50
